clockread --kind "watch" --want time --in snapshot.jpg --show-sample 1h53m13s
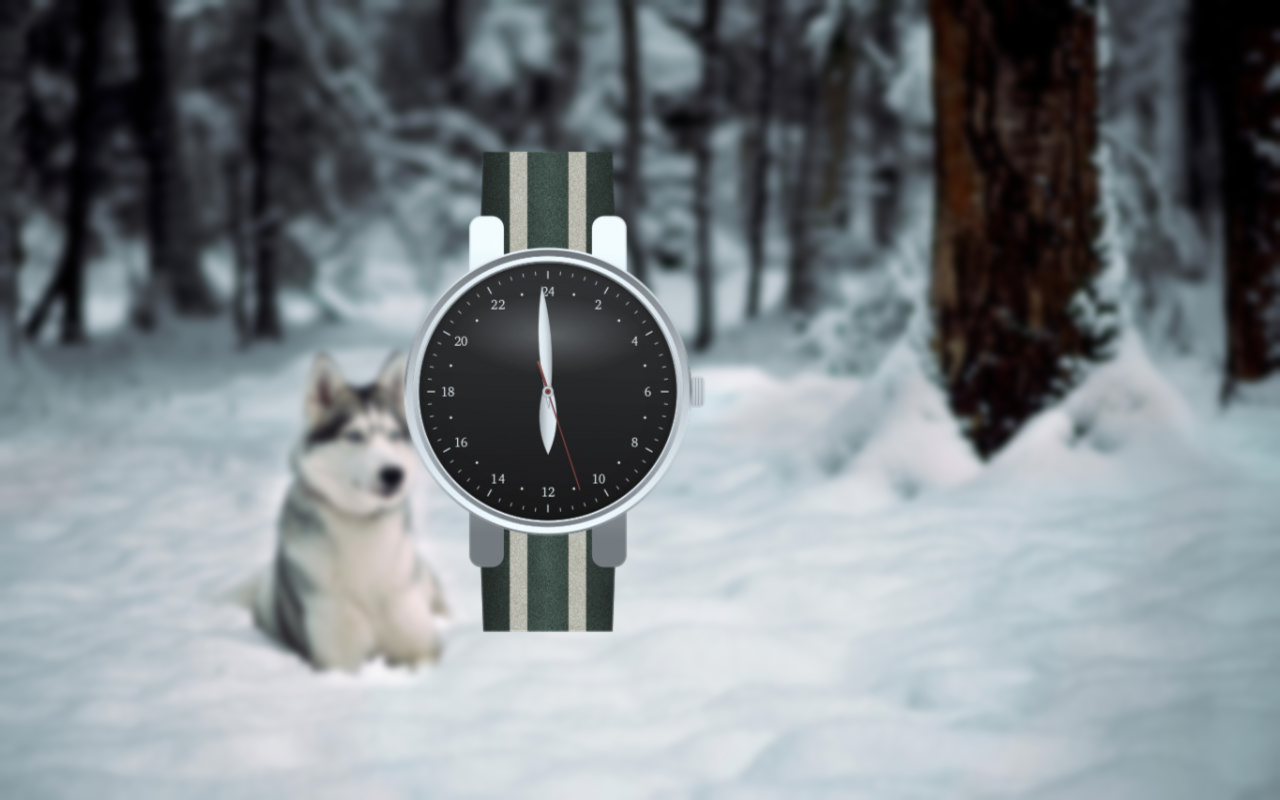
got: 11h59m27s
